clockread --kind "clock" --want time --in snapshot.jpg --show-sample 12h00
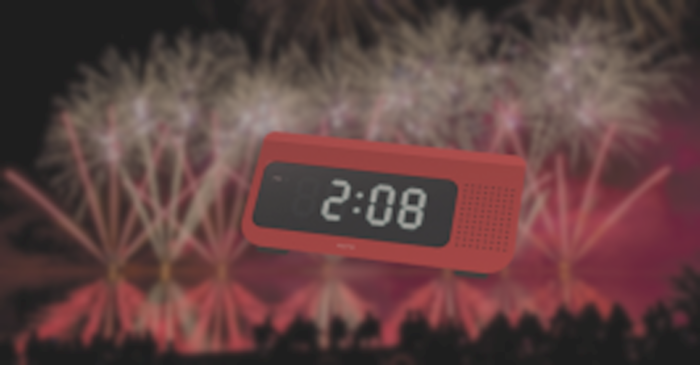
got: 2h08
